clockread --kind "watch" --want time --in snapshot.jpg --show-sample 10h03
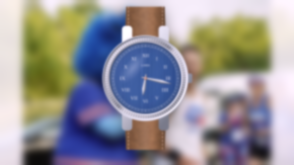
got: 6h17
